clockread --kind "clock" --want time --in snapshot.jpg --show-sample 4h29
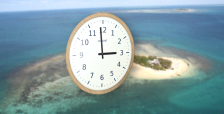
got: 2h59
